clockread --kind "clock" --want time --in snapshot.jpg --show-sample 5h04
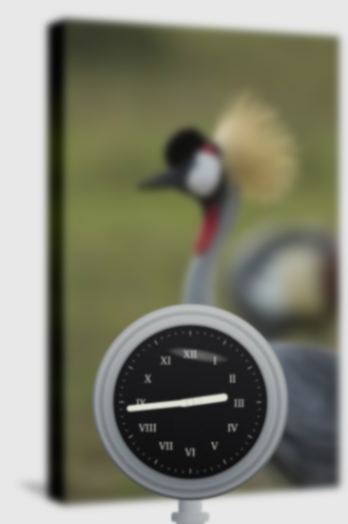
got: 2h44
